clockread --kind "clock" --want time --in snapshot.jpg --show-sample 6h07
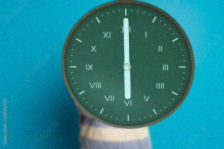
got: 6h00
